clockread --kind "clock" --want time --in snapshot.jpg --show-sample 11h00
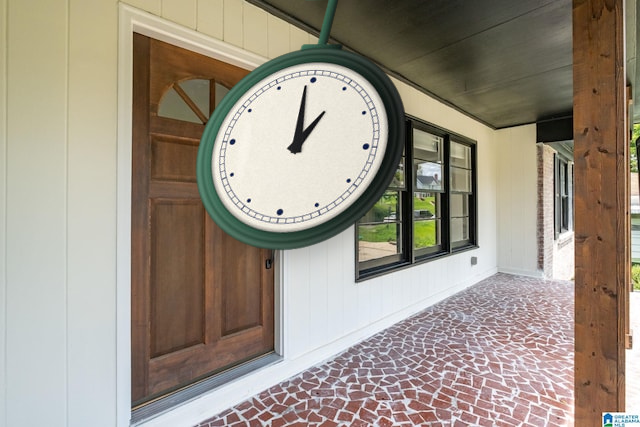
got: 12h59
